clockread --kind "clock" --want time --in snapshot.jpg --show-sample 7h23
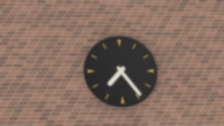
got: 7h24
